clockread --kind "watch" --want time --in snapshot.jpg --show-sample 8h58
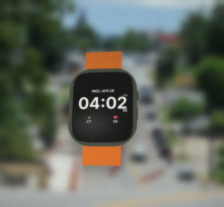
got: 4h02
